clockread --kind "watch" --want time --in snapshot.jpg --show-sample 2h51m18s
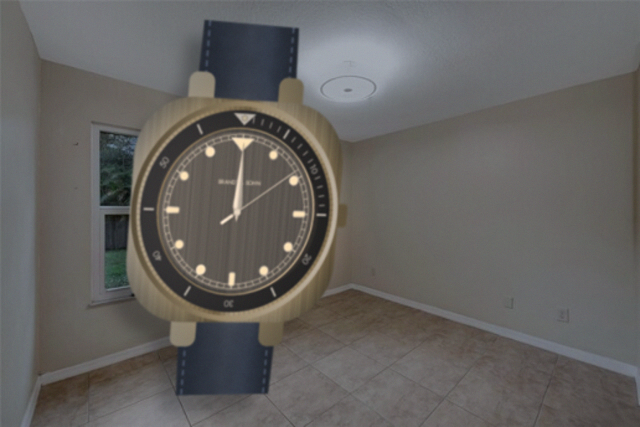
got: 12h00m09s
